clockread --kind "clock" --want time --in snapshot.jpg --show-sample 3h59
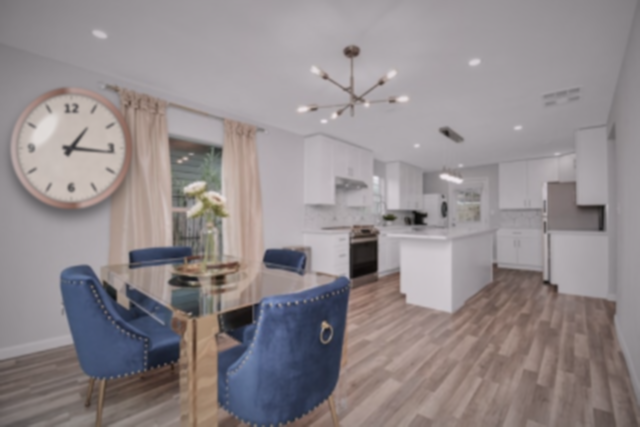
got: 1h16
